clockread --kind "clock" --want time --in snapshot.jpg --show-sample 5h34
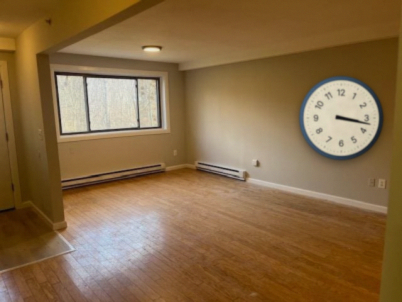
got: 3h17
